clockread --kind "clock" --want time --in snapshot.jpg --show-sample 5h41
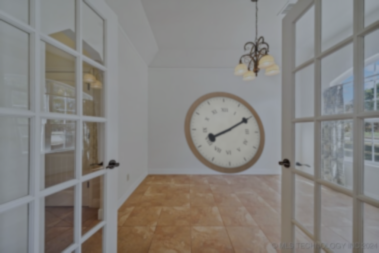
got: 8h10
